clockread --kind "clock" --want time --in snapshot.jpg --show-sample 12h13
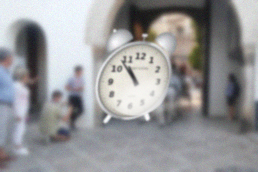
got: 10h53
